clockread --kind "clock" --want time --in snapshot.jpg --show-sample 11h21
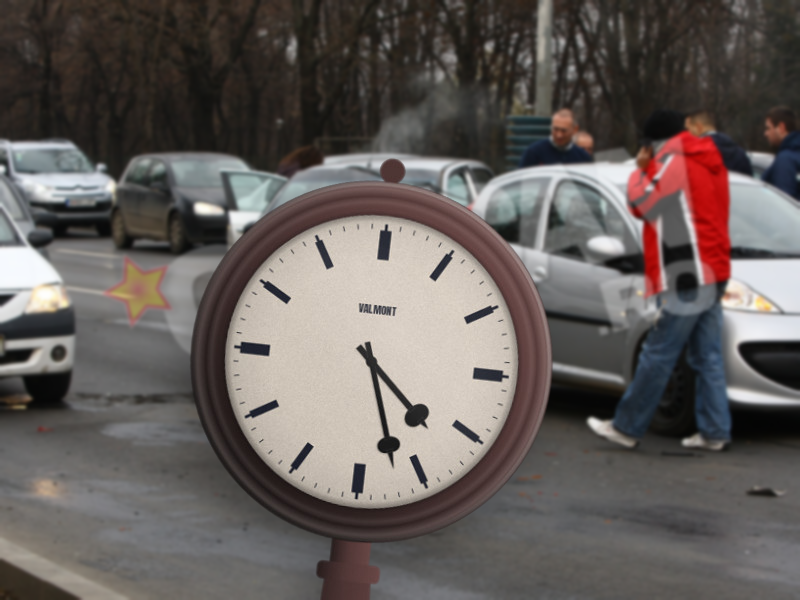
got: 4h27
